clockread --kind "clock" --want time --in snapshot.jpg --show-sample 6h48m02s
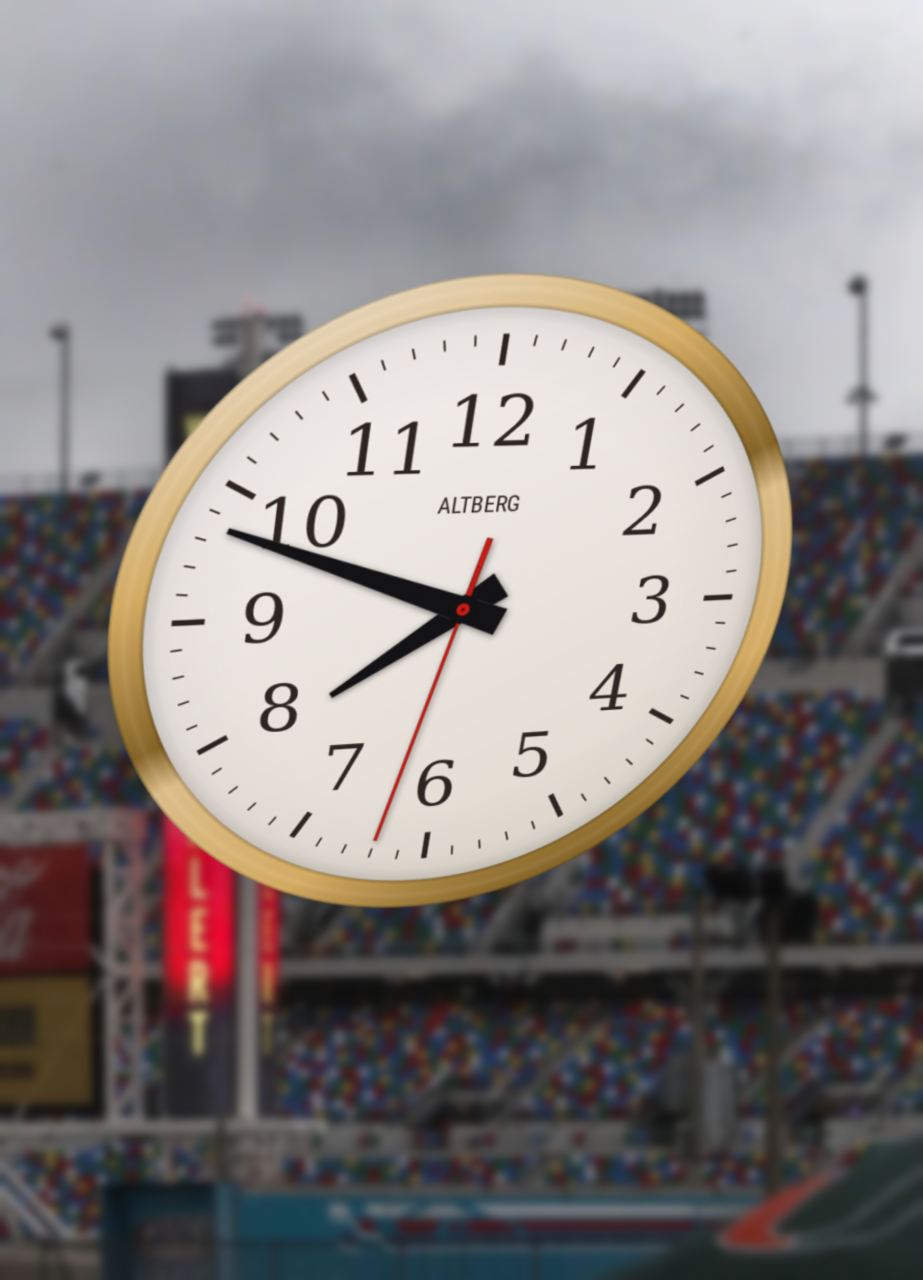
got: 7h48m32s
